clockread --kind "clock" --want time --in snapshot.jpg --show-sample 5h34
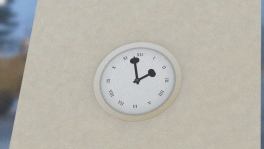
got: 1h58
